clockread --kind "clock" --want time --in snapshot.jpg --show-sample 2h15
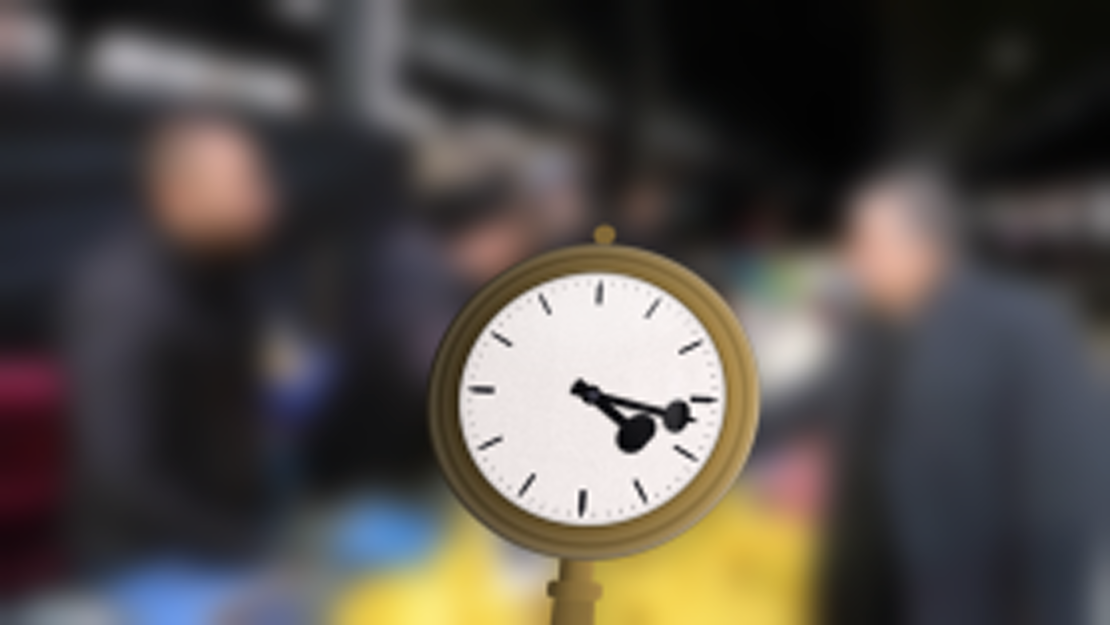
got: 4h17
